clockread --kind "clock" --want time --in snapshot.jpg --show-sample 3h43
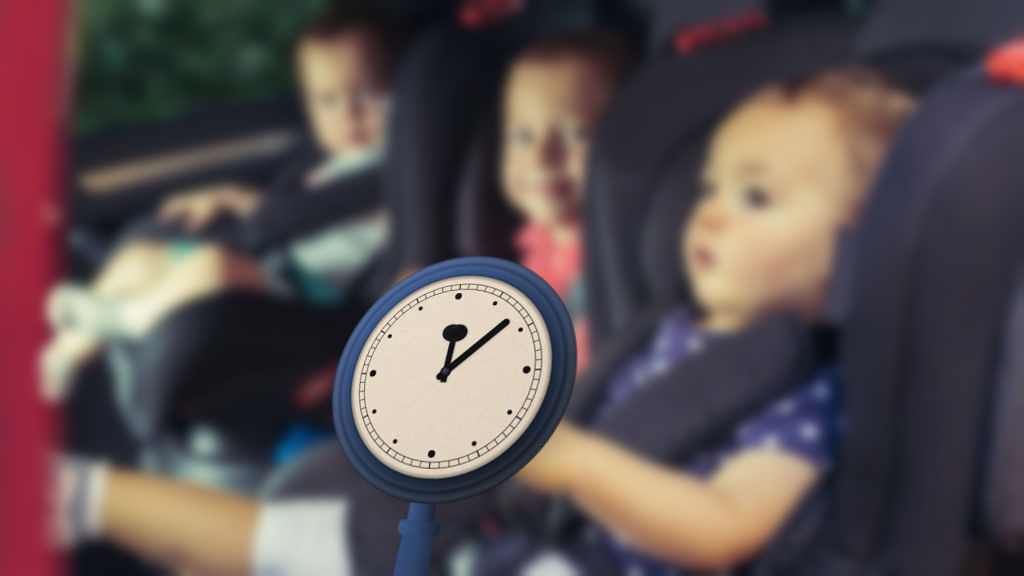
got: 12h08
